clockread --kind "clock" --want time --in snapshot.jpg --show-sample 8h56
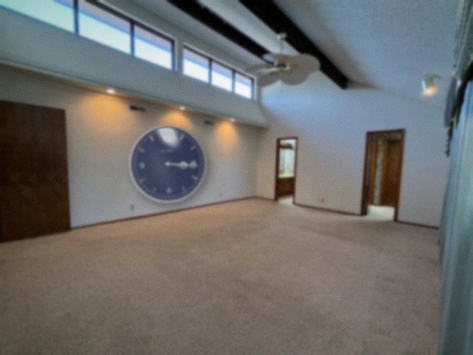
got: 3h16
